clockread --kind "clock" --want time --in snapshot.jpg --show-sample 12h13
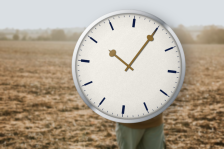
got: 10h05
